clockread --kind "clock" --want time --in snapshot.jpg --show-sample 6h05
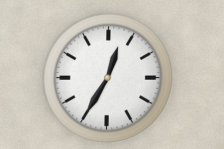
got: 12h35
